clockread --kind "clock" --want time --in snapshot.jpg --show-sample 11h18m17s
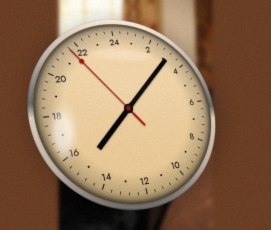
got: 15h07m54s
